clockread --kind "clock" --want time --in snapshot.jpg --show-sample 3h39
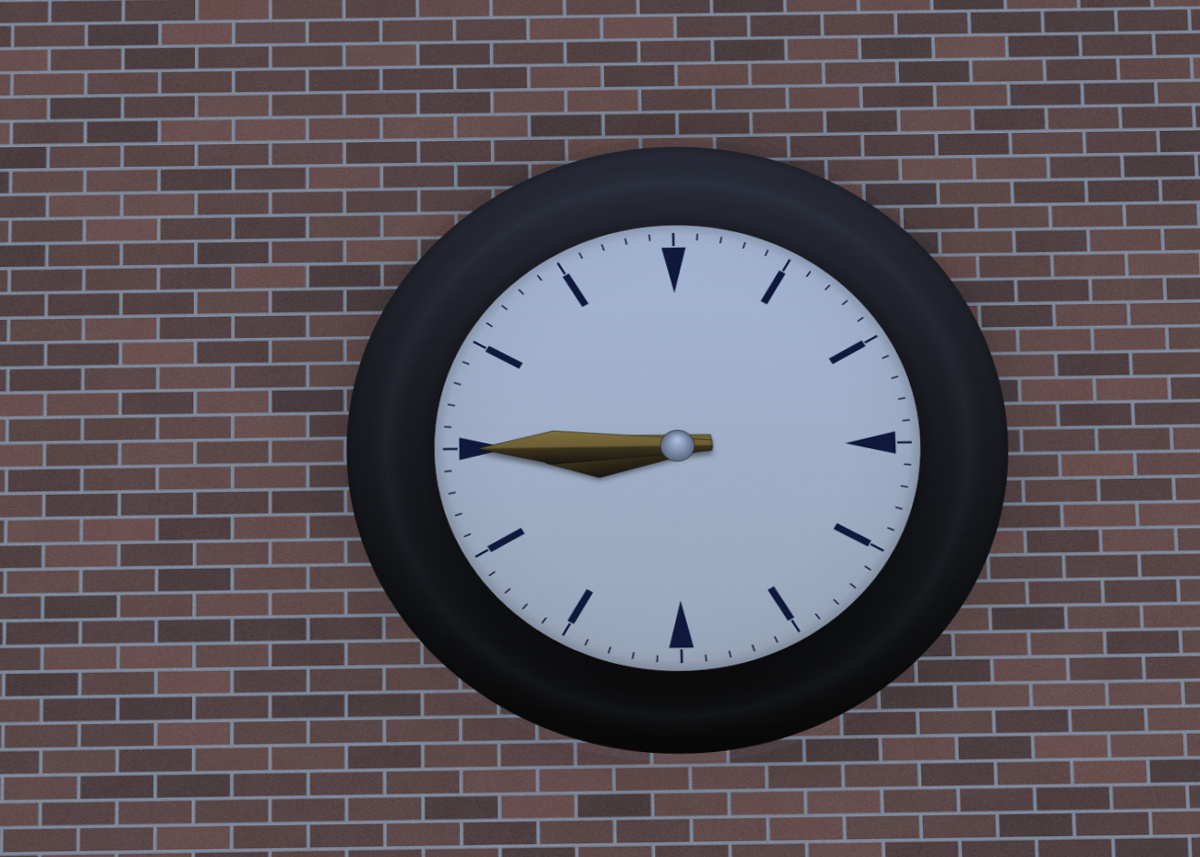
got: 8h45
